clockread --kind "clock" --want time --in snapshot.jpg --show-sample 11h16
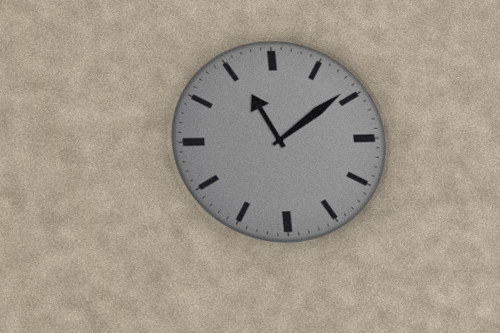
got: 11h09
